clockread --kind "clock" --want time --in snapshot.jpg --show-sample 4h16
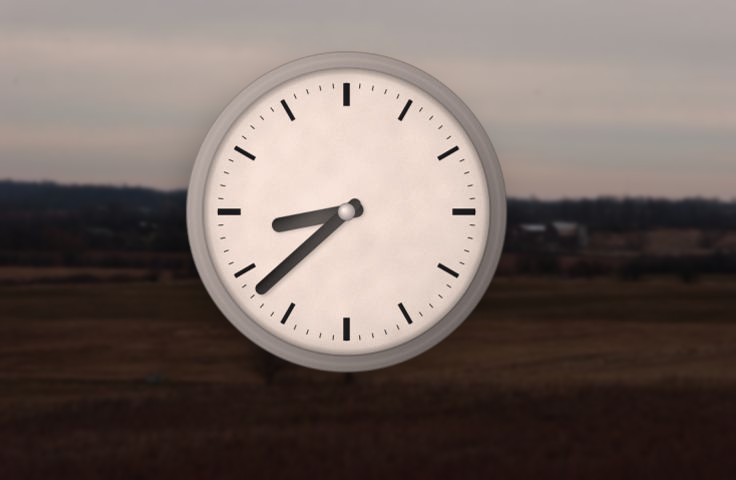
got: 8h38
